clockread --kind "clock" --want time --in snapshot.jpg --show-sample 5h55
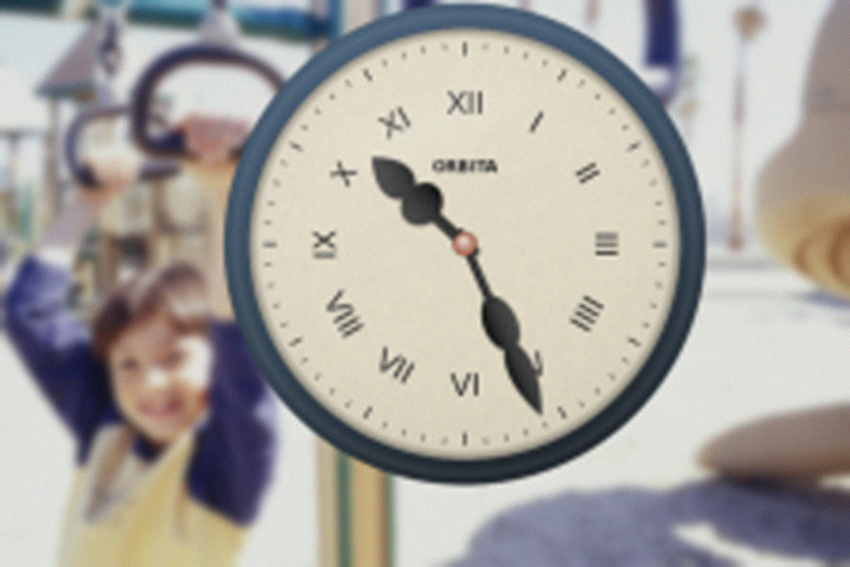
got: 10h26
